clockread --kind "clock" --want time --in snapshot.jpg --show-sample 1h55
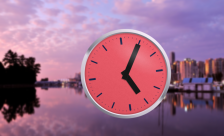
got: 5h05
